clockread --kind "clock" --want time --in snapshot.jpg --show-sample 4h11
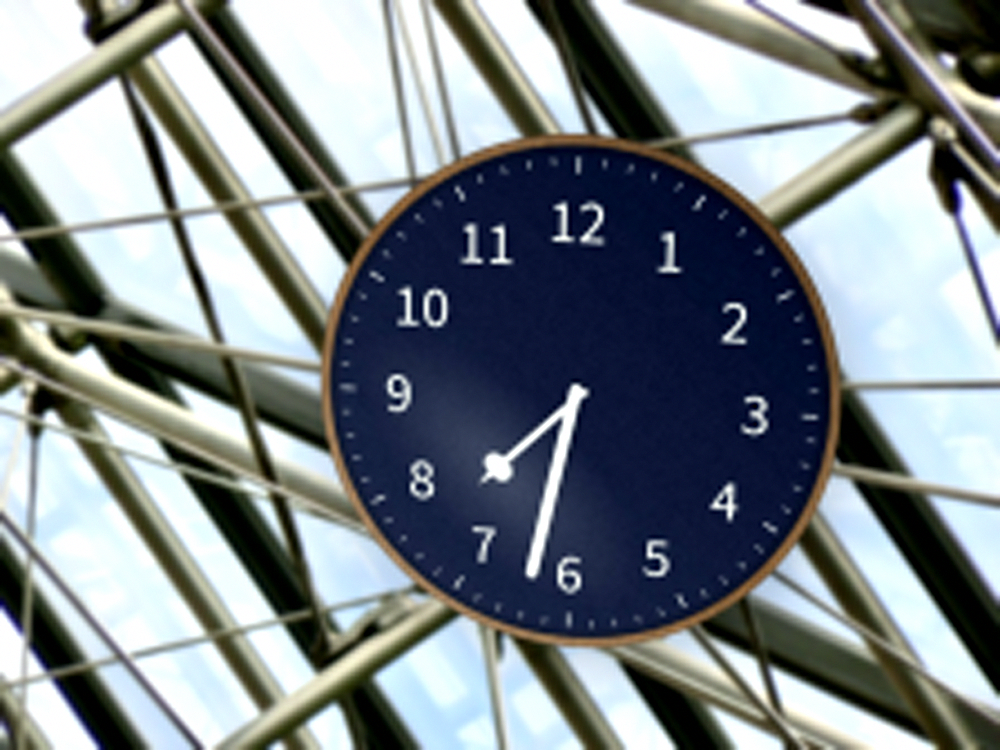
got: 7h32
